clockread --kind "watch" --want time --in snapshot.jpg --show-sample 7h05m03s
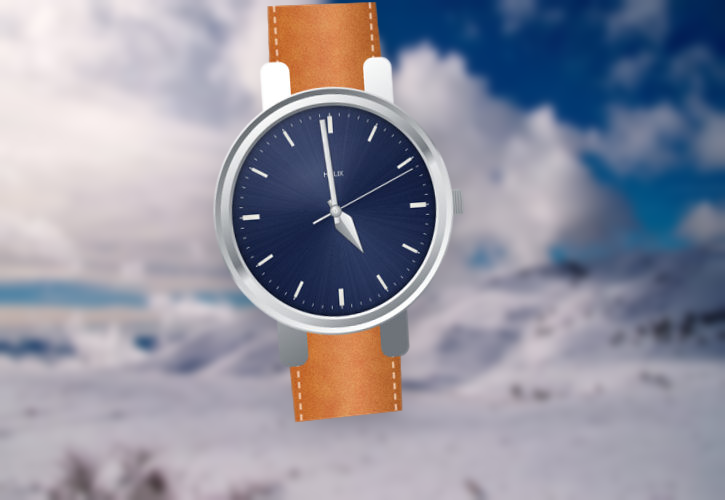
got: 4h59m11s
